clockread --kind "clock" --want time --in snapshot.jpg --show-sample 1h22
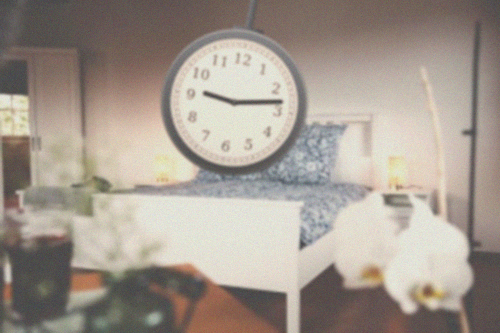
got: 9h13
